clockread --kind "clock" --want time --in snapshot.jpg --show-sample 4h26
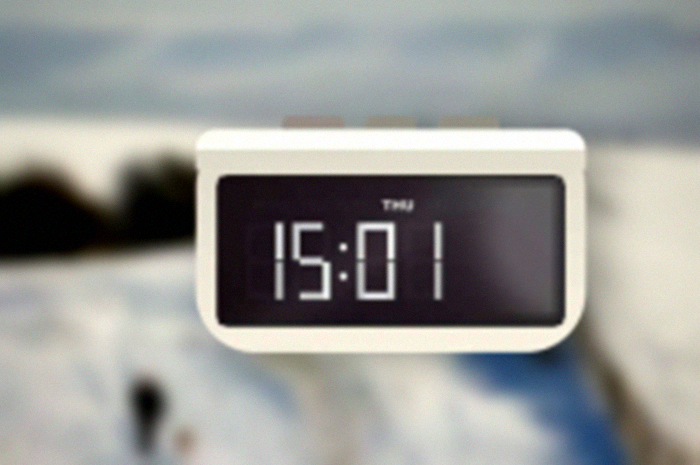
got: 15h01
